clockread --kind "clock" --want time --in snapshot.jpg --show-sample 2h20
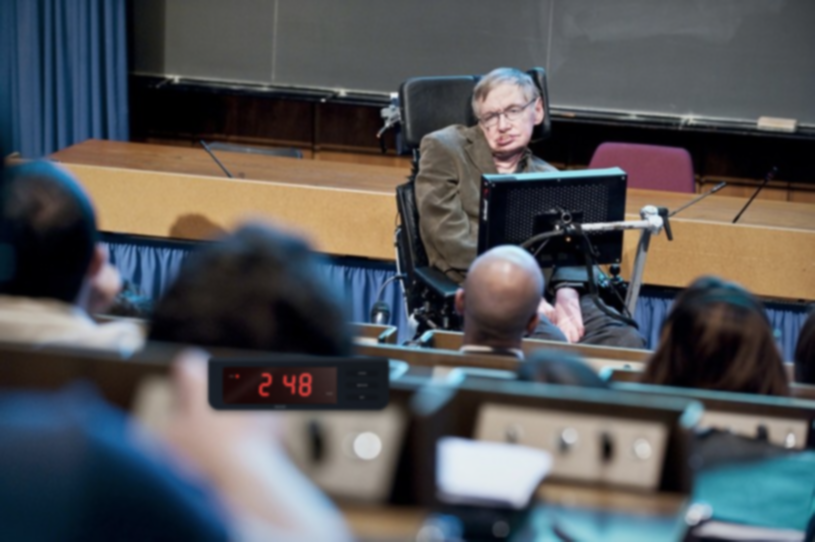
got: 2h48
